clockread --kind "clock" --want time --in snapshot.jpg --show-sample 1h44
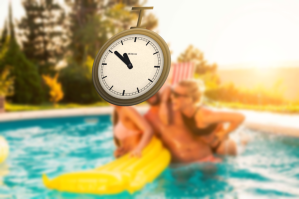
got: 10h51
